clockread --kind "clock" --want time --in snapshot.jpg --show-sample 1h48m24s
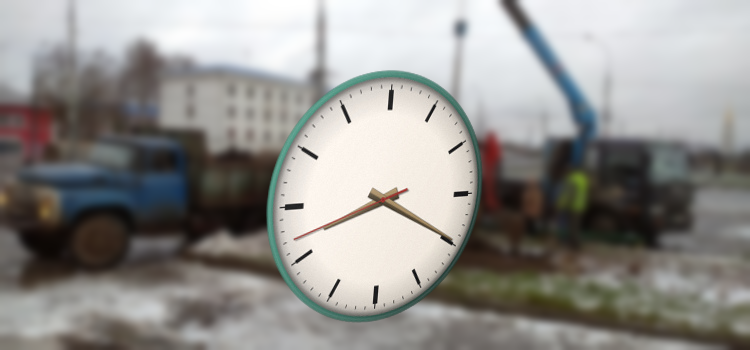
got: 8h19m42s
